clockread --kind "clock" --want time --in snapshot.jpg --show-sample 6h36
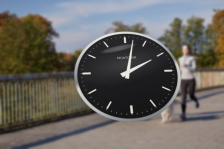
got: 2h02
